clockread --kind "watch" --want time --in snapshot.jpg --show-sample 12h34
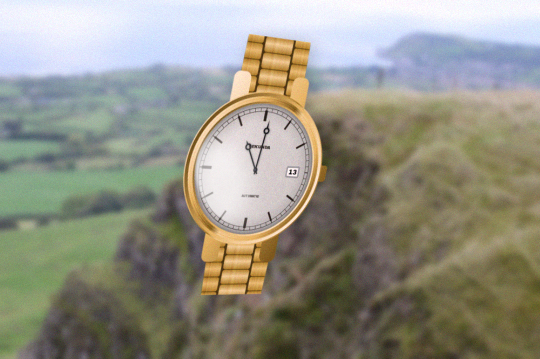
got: 11h01
